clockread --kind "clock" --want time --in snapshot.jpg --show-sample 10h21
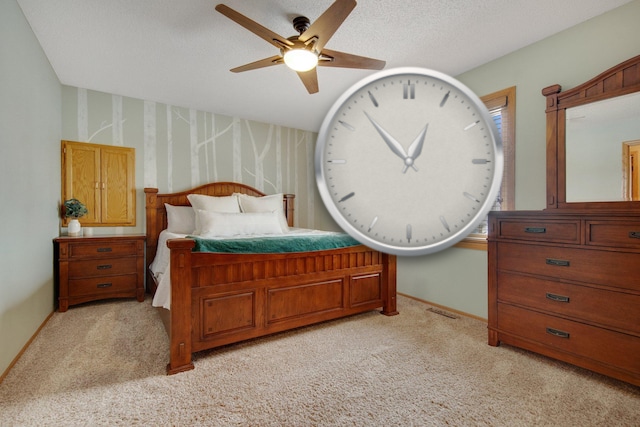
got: 12h53
